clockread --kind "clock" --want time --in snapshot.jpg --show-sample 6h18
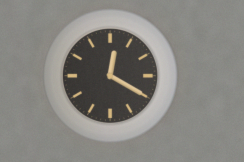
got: 12h20
